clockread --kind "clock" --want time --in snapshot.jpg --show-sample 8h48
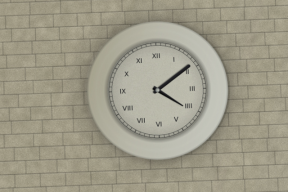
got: 4h09
